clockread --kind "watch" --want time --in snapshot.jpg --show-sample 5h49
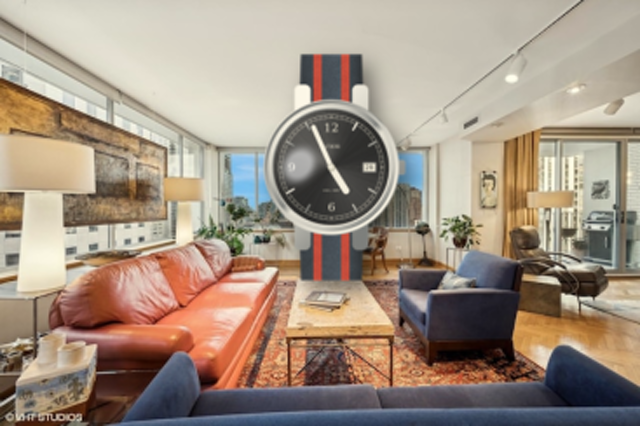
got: 4h56
